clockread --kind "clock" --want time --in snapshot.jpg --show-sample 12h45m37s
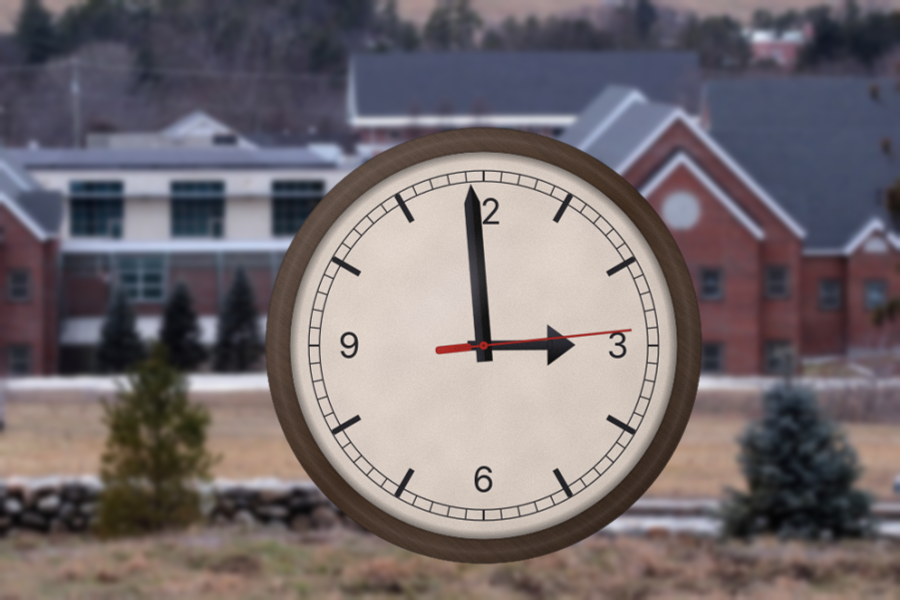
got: 2h59m14s
